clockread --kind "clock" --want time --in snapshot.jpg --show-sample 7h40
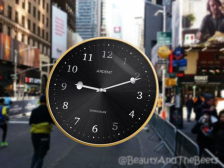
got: 9h11
